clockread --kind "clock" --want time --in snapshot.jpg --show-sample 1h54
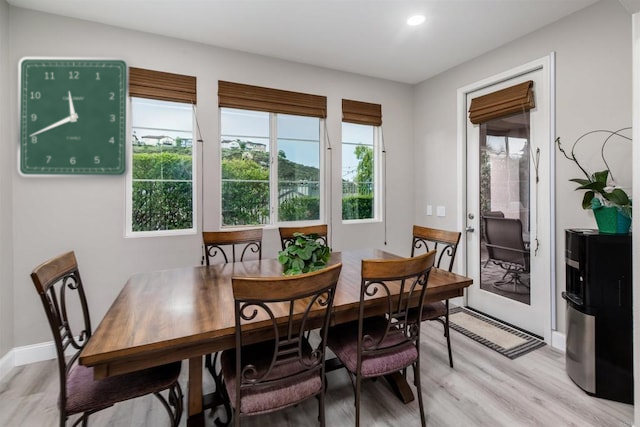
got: 11h41
